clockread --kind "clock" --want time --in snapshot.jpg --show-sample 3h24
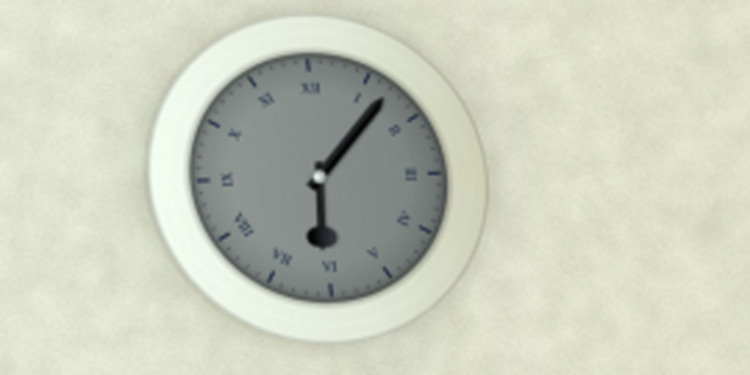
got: 6h07
